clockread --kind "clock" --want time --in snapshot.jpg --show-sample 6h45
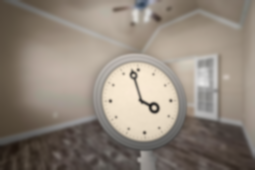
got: 3h58
